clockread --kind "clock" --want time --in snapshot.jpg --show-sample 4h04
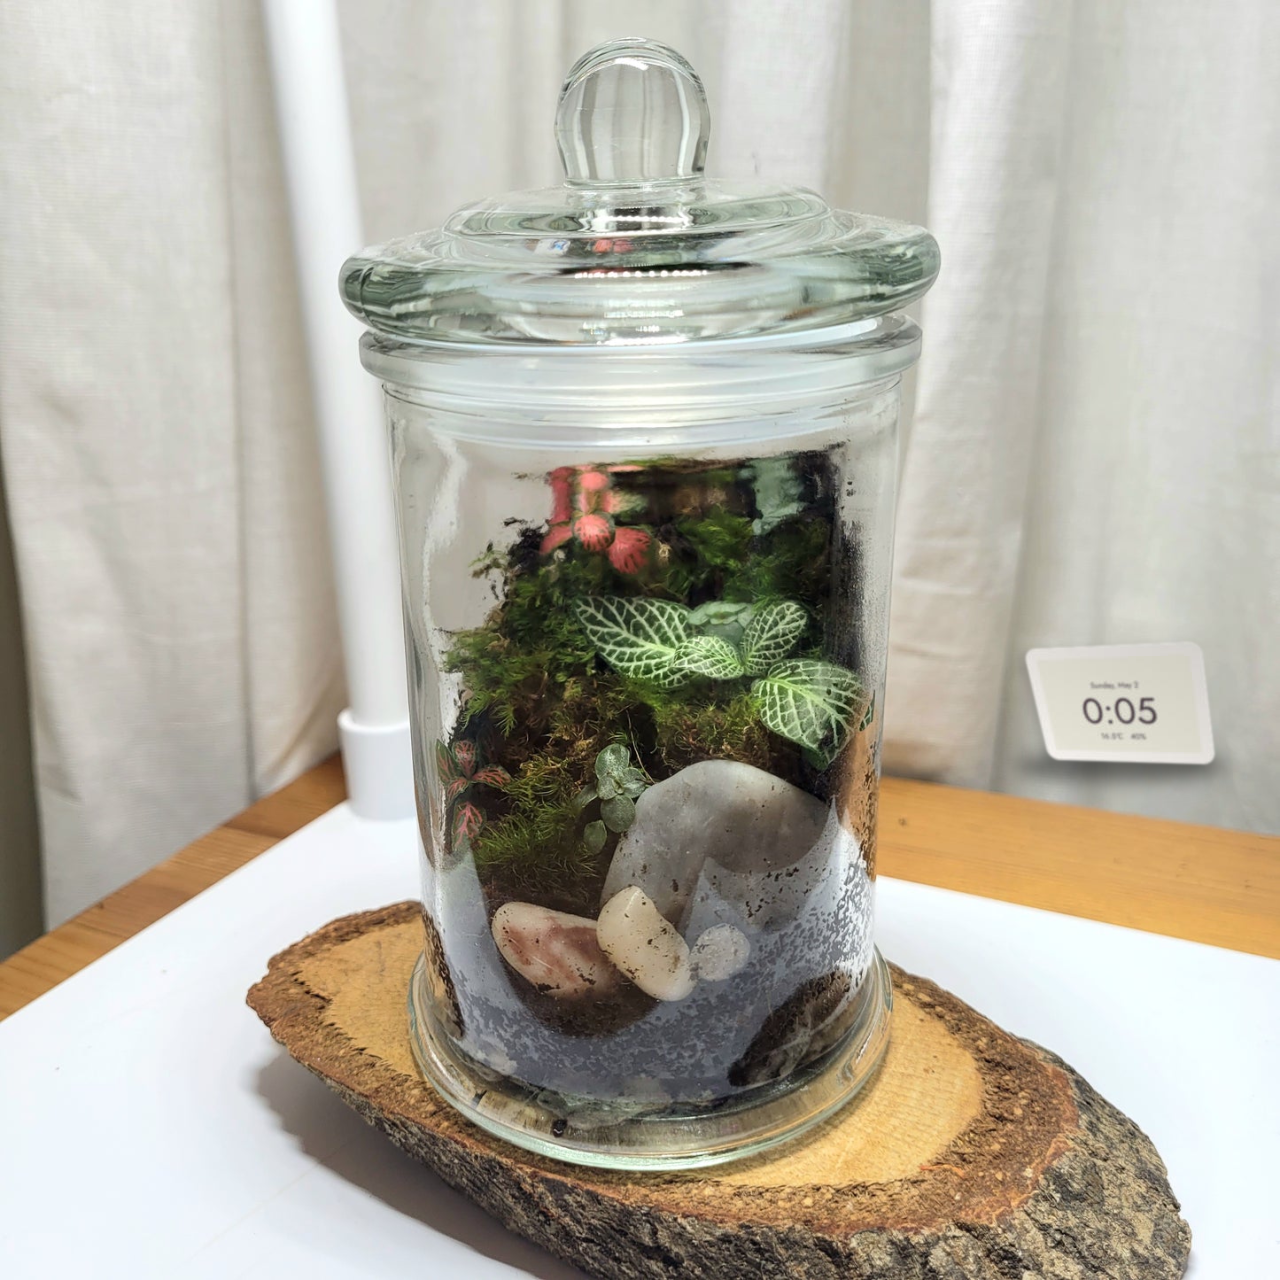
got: 0h05
